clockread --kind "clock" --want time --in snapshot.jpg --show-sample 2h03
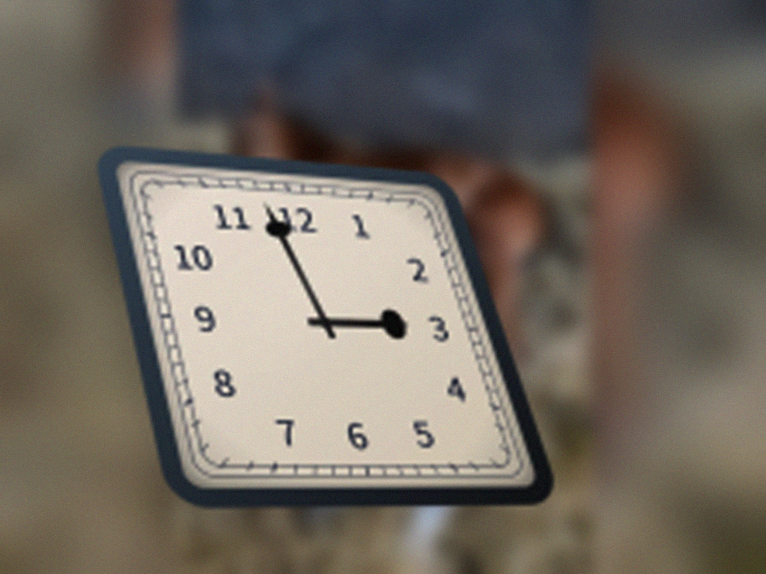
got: 2h58
